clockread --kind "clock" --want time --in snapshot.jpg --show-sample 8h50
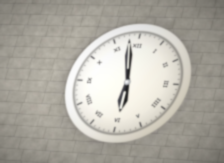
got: 5h58
